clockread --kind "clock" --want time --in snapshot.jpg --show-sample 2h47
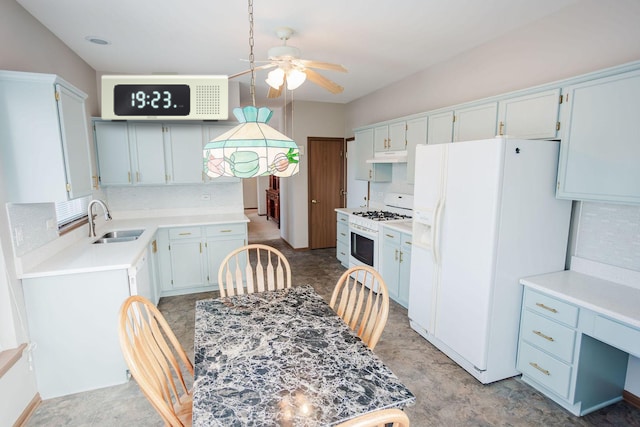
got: 19h23
